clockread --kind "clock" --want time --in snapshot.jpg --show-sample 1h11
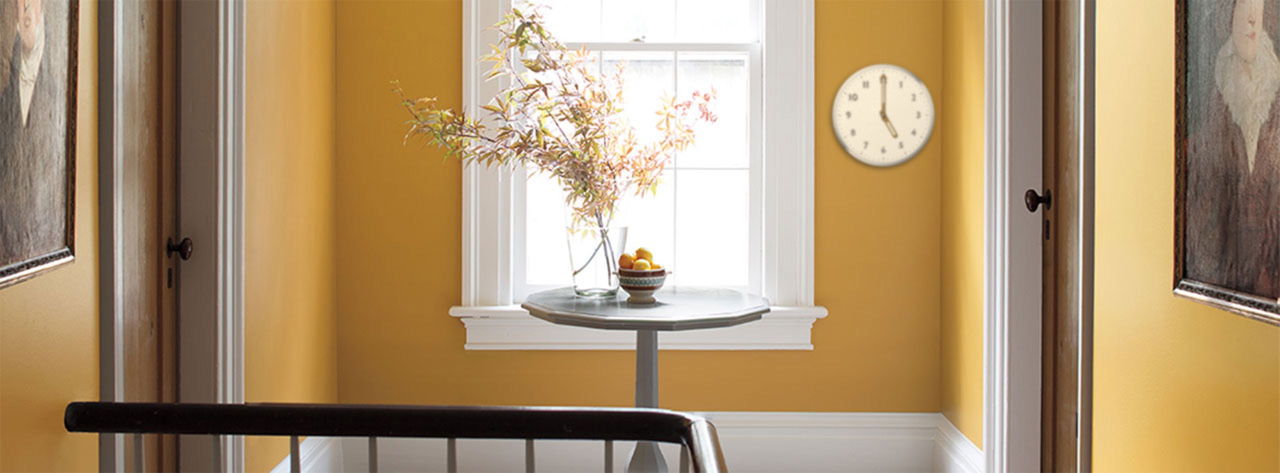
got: 5h00
